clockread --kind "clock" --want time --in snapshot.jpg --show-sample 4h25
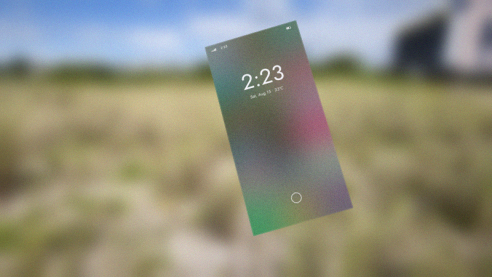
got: 2h23
